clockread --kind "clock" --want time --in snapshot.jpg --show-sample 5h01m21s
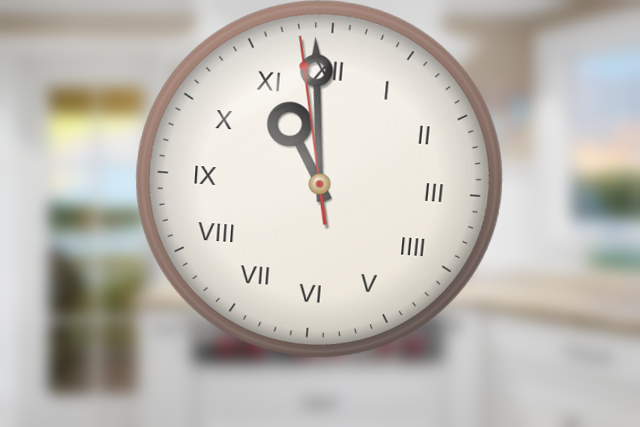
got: 10h58m58s
